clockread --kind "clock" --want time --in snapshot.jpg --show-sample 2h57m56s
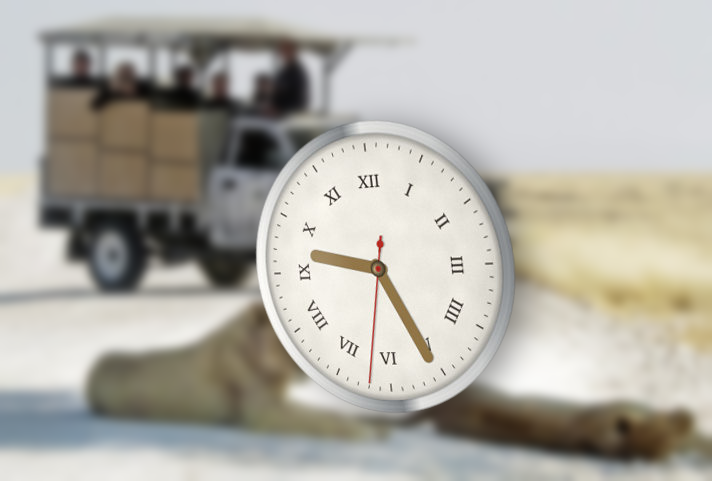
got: 9h25m32s
